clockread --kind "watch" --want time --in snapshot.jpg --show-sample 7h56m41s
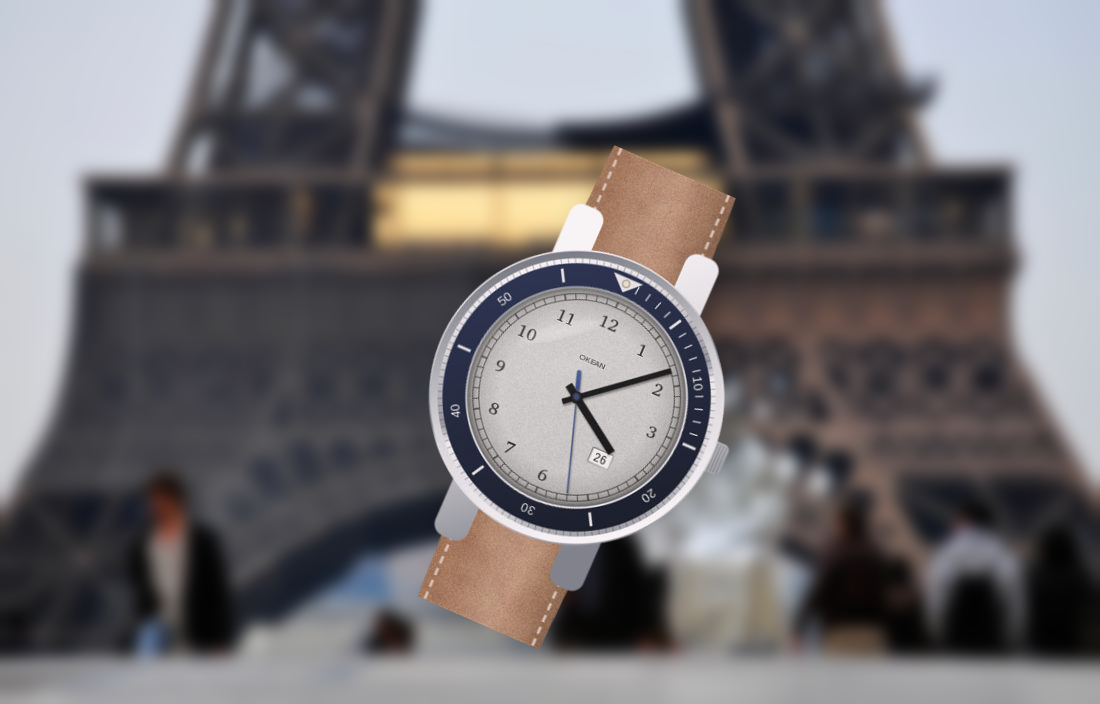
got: 4h08m27s
